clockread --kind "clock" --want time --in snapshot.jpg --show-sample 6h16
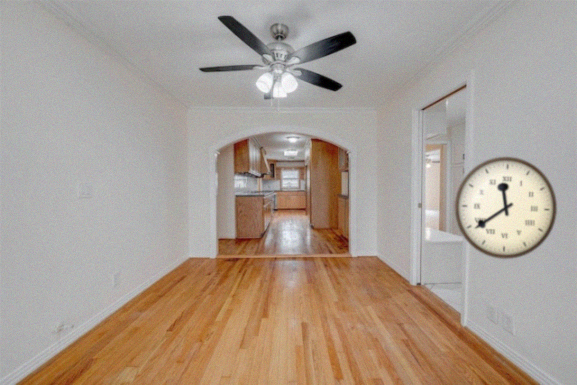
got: 11h39
